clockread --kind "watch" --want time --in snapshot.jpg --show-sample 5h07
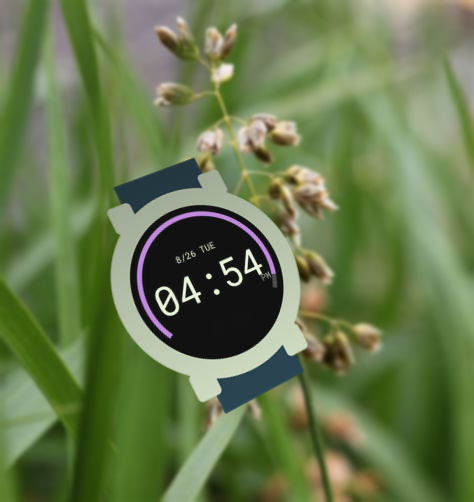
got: 4h54
